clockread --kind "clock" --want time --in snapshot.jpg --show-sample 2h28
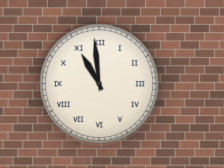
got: 10h59
